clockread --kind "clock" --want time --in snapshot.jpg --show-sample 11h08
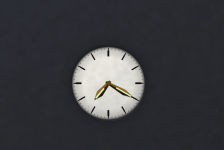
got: 7h20
